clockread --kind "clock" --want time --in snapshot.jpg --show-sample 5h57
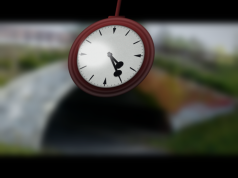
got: 4h25
